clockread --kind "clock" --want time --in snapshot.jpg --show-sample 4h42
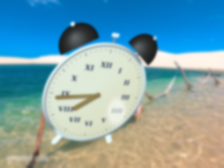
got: 7h44
